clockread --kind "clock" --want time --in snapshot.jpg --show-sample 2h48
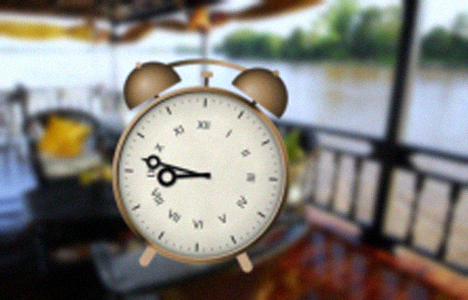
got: 8h47
